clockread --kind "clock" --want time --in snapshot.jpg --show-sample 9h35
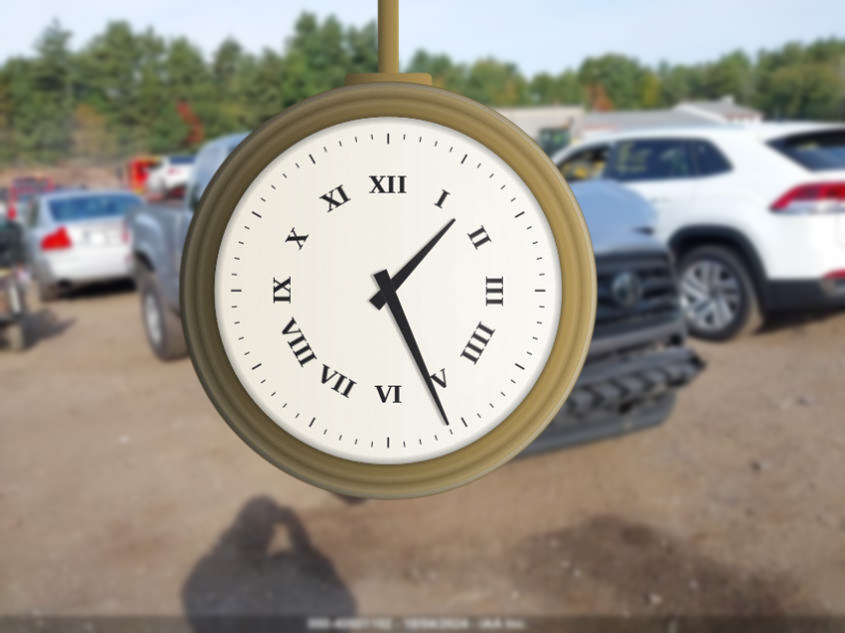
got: 1h26
